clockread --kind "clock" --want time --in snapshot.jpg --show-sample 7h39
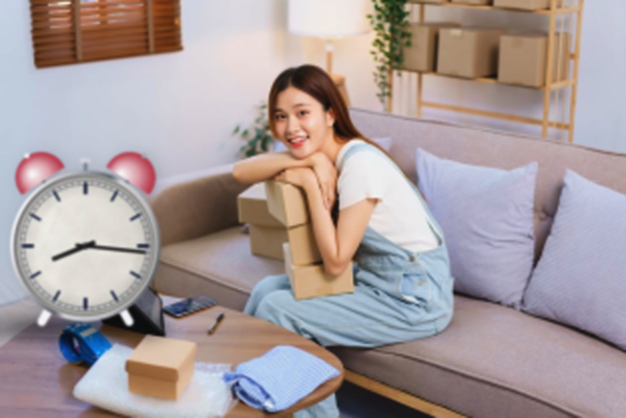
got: 8h16
